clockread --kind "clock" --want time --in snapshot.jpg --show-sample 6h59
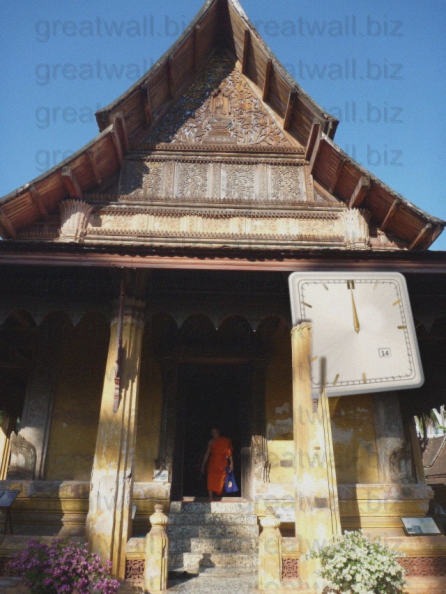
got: 12h00
